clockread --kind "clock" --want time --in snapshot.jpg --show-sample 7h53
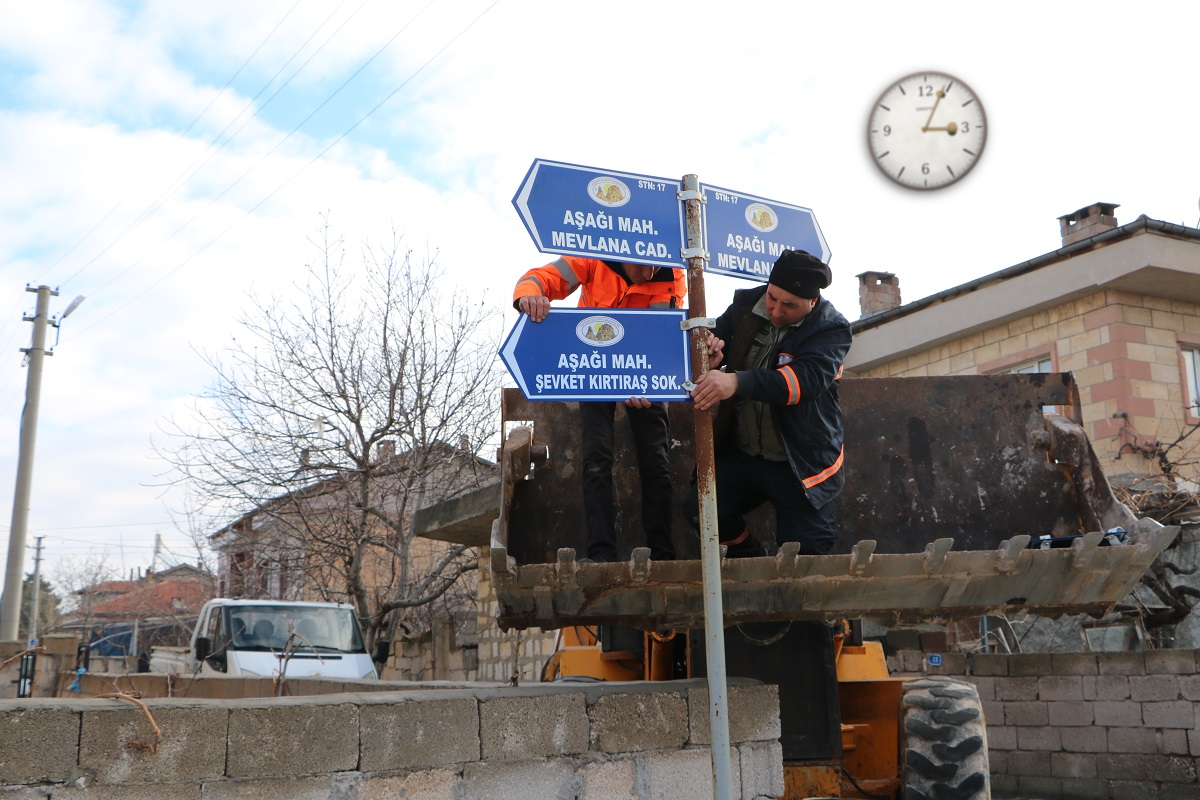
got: 3h04
